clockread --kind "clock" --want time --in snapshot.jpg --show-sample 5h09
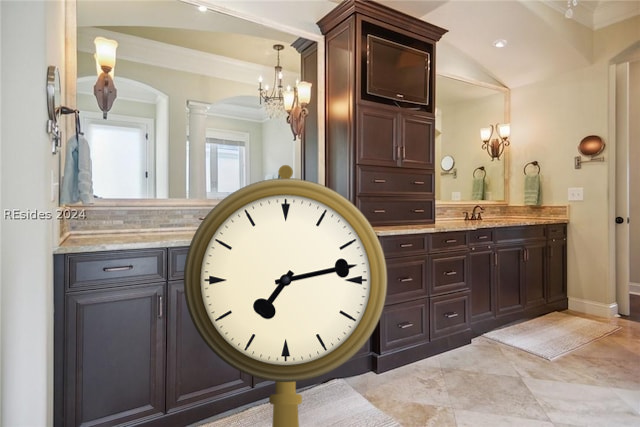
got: 7h13
